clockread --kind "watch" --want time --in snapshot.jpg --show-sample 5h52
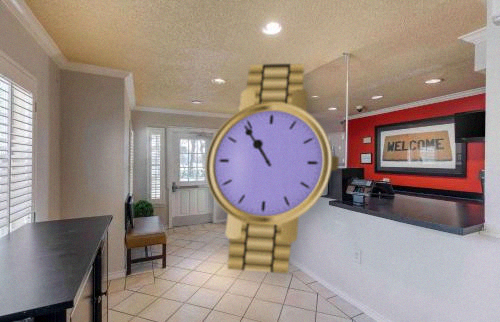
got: 10h54
